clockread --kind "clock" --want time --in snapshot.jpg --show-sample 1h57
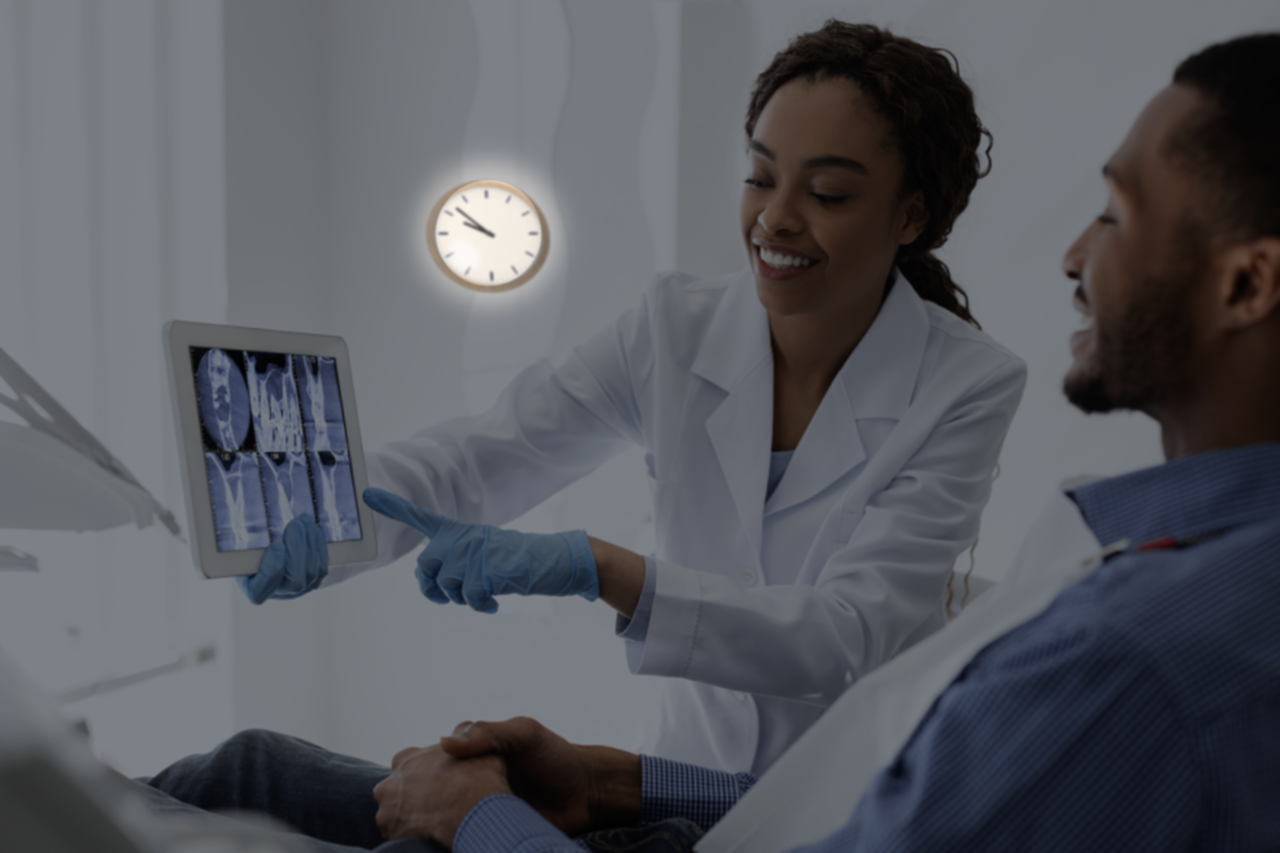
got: 9h52
